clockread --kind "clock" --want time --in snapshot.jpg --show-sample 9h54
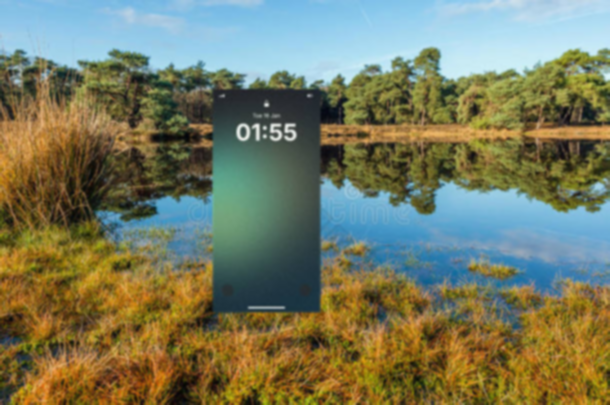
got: 1h55
